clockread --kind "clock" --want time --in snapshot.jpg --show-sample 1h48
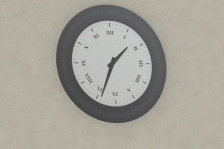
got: 1h34
